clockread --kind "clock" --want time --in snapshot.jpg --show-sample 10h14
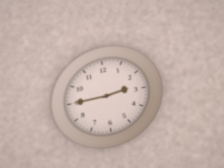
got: 2h45
